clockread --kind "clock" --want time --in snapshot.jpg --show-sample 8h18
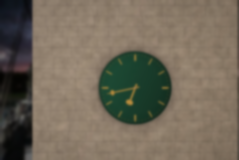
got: 6h43
